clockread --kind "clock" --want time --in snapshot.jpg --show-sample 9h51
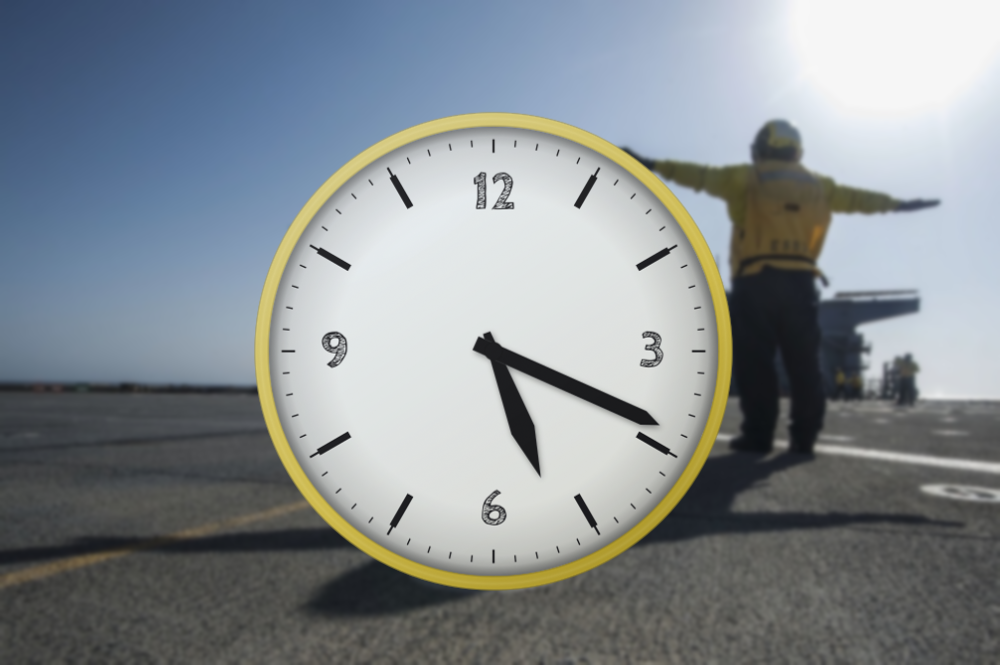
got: 5h19
